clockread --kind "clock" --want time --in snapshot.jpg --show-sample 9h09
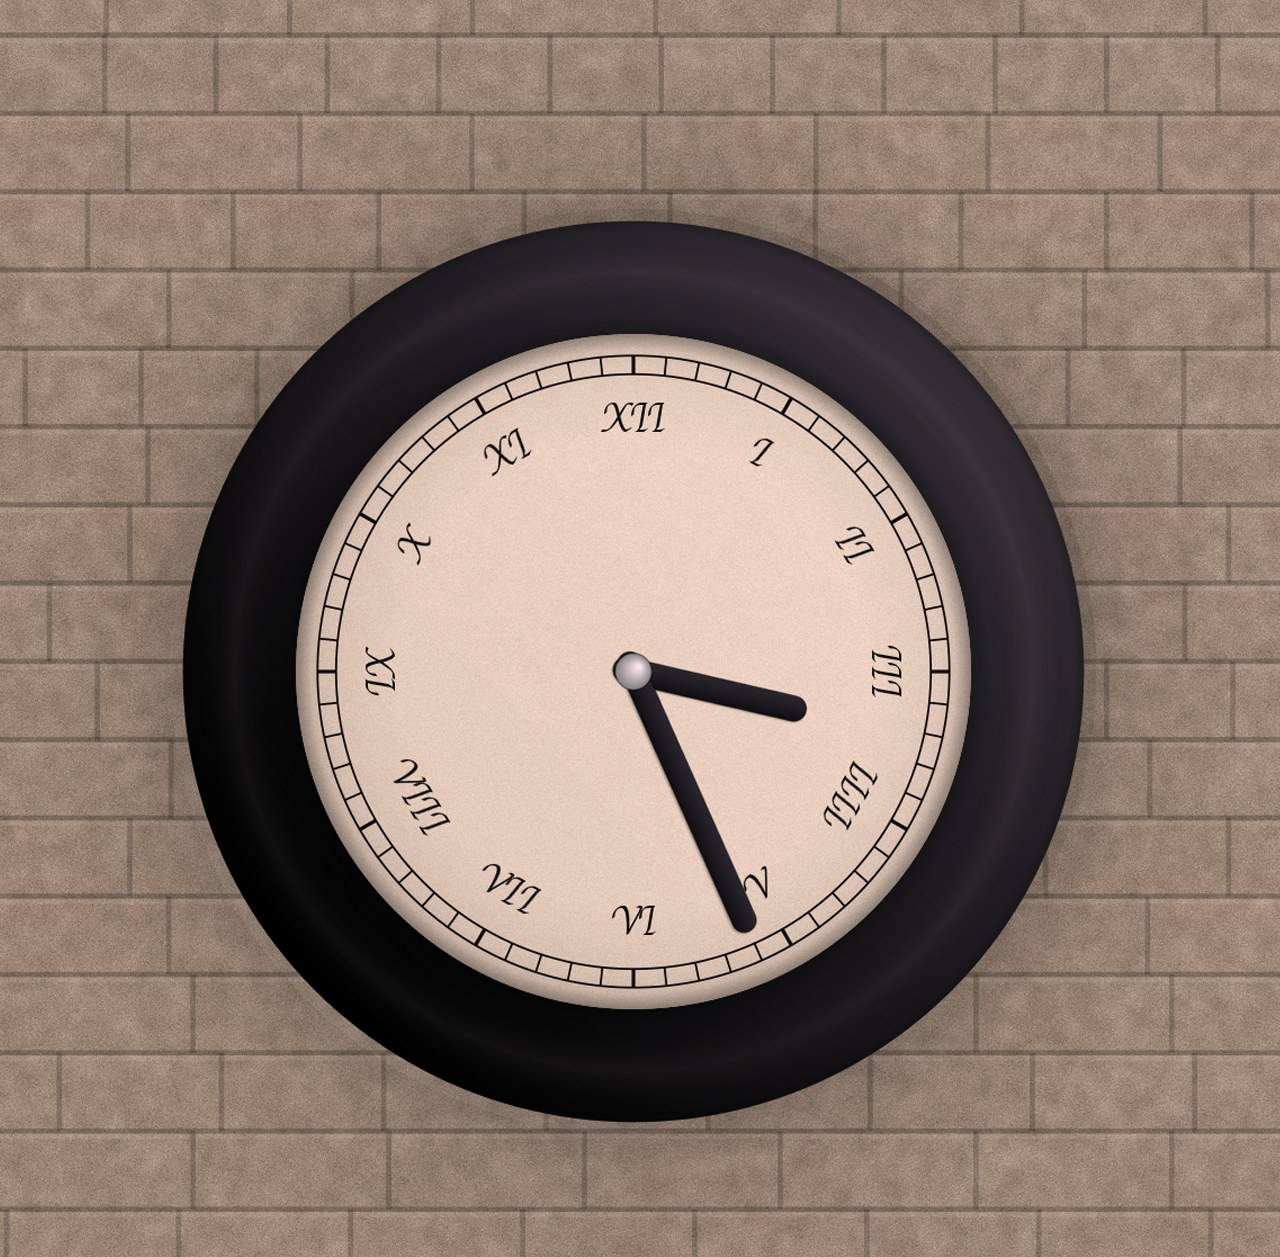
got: 3h26
